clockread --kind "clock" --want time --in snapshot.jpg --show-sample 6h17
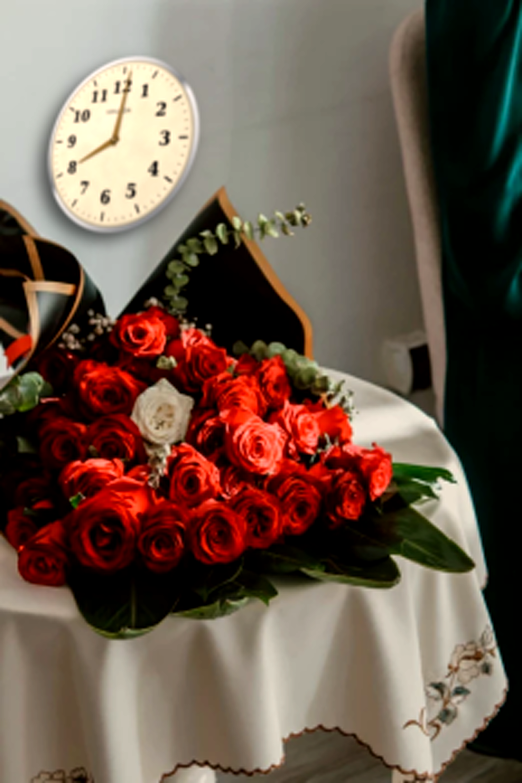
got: 8h01
